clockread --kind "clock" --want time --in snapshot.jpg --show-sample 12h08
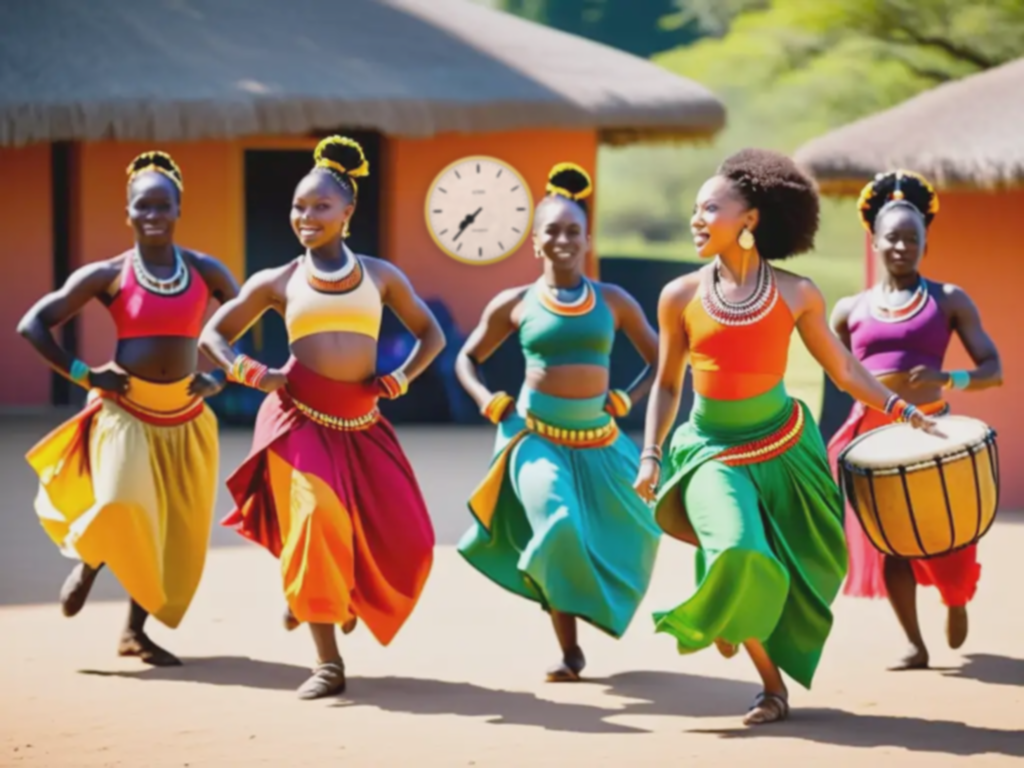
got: 7h37
